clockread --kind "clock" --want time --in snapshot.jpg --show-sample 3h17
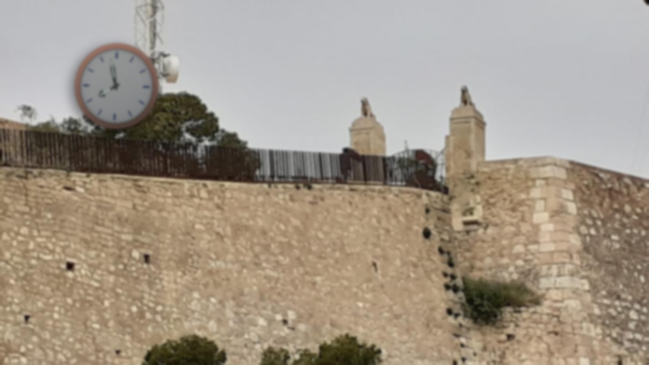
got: 7h58
